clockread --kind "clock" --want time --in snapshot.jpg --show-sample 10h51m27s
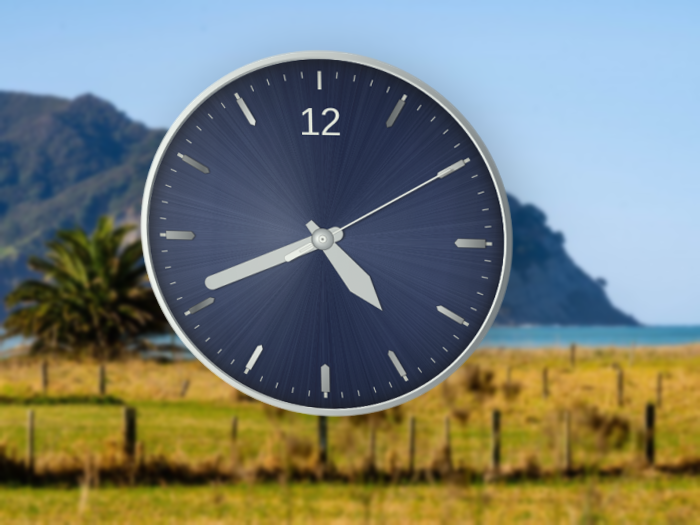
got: 4h41m10s
